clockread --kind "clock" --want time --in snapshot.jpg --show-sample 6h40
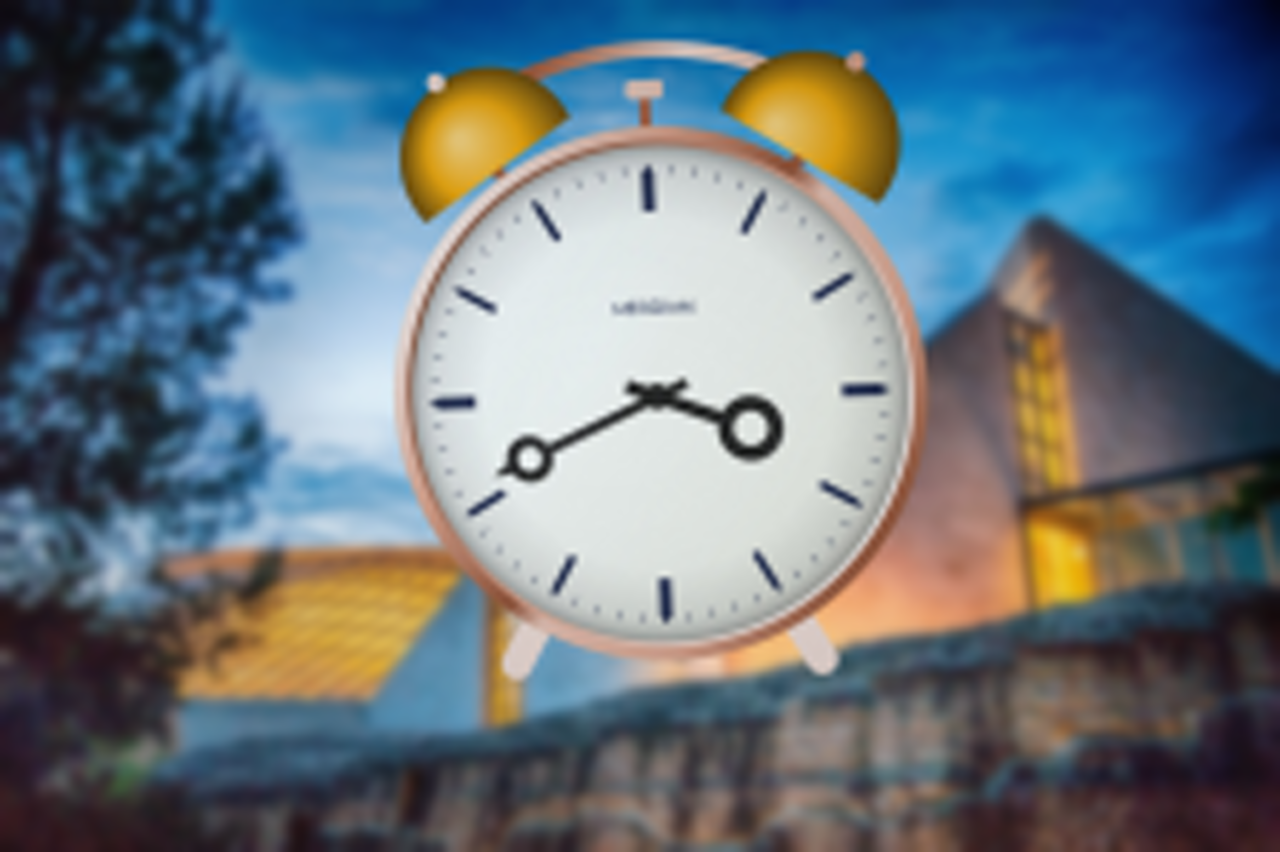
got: 3h41
